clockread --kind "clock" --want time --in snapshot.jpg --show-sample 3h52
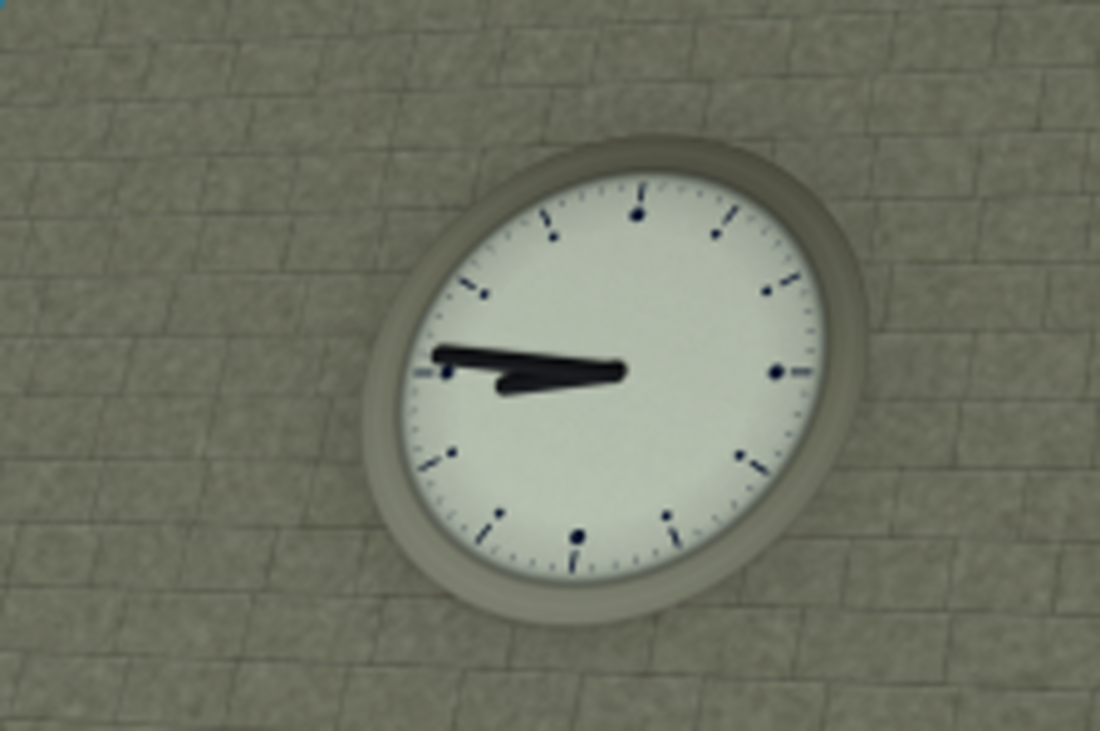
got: 8h46
